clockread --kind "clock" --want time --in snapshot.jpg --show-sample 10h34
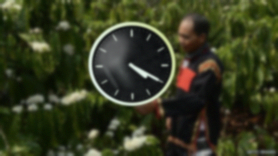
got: 4h20
